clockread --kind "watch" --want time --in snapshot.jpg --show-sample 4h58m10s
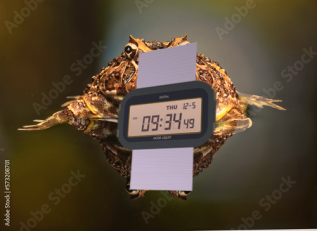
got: 9h34m49s
